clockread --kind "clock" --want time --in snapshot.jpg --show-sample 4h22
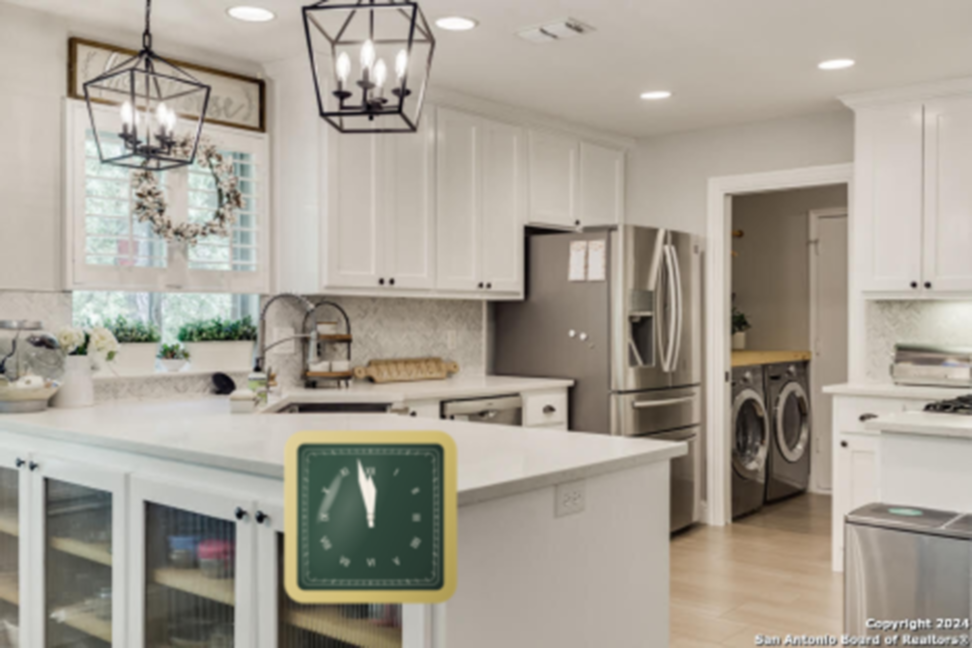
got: 11h58
